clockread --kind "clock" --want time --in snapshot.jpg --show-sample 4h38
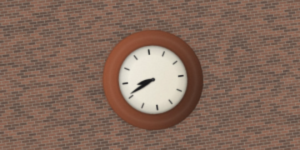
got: 8h41
